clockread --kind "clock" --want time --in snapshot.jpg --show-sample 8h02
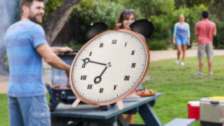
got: 6h47
